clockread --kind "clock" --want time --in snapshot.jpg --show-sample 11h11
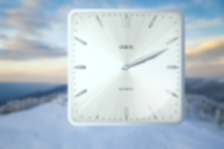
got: 2h11
